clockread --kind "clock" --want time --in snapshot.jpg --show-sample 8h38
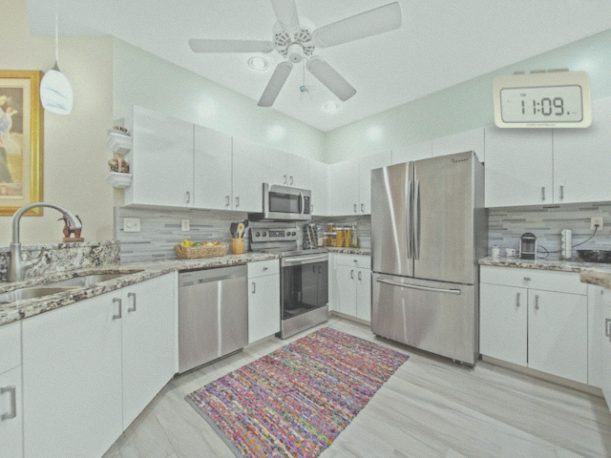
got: 11h09
